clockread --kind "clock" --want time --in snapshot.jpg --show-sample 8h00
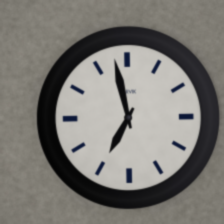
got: 6h58
